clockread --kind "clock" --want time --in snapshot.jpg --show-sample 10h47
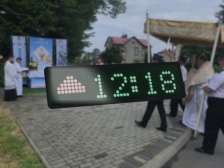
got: 12h18
